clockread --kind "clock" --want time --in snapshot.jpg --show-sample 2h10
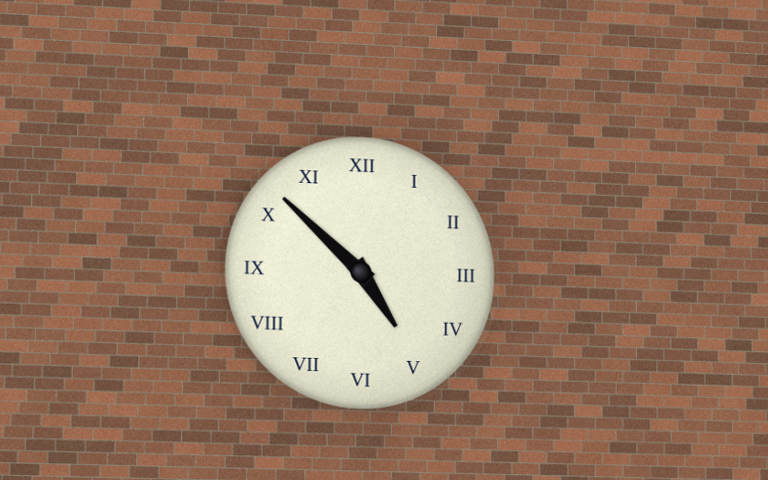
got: 4h52
